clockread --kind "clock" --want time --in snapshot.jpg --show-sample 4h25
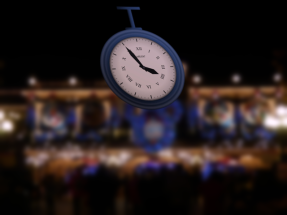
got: 3h55
